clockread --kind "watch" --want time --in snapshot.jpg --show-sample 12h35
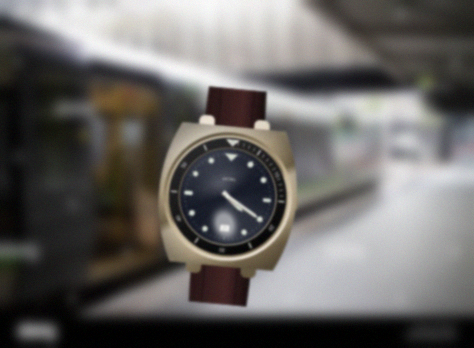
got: 4h20
